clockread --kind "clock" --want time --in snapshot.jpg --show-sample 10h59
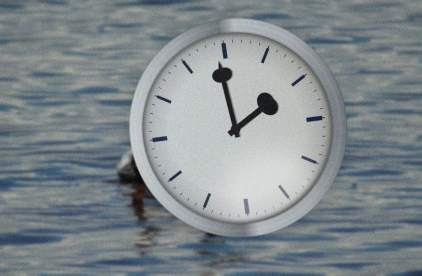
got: 1h59
